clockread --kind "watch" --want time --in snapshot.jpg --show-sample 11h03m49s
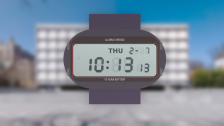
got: 10h13m13s
